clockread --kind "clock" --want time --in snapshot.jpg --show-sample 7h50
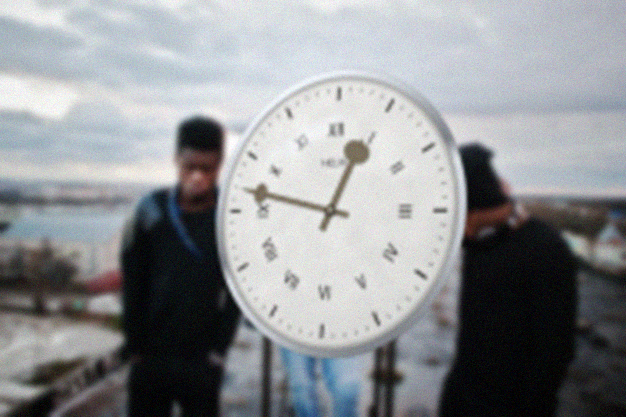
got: 12h47
